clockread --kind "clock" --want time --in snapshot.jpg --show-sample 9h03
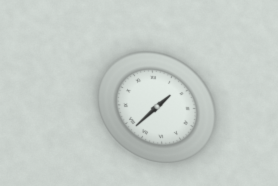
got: 1h38
